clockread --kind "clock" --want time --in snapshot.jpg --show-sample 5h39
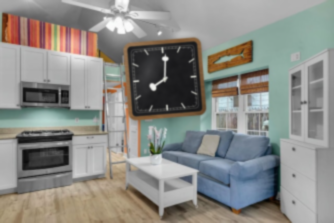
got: 8h01
